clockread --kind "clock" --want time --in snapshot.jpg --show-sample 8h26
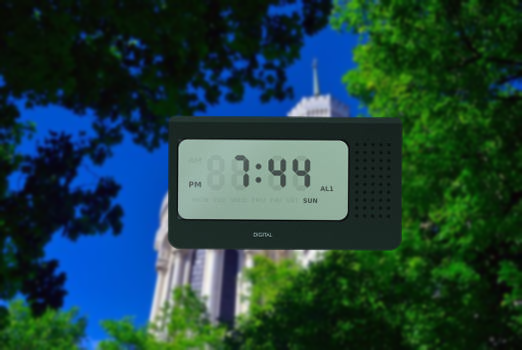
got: 7h44
